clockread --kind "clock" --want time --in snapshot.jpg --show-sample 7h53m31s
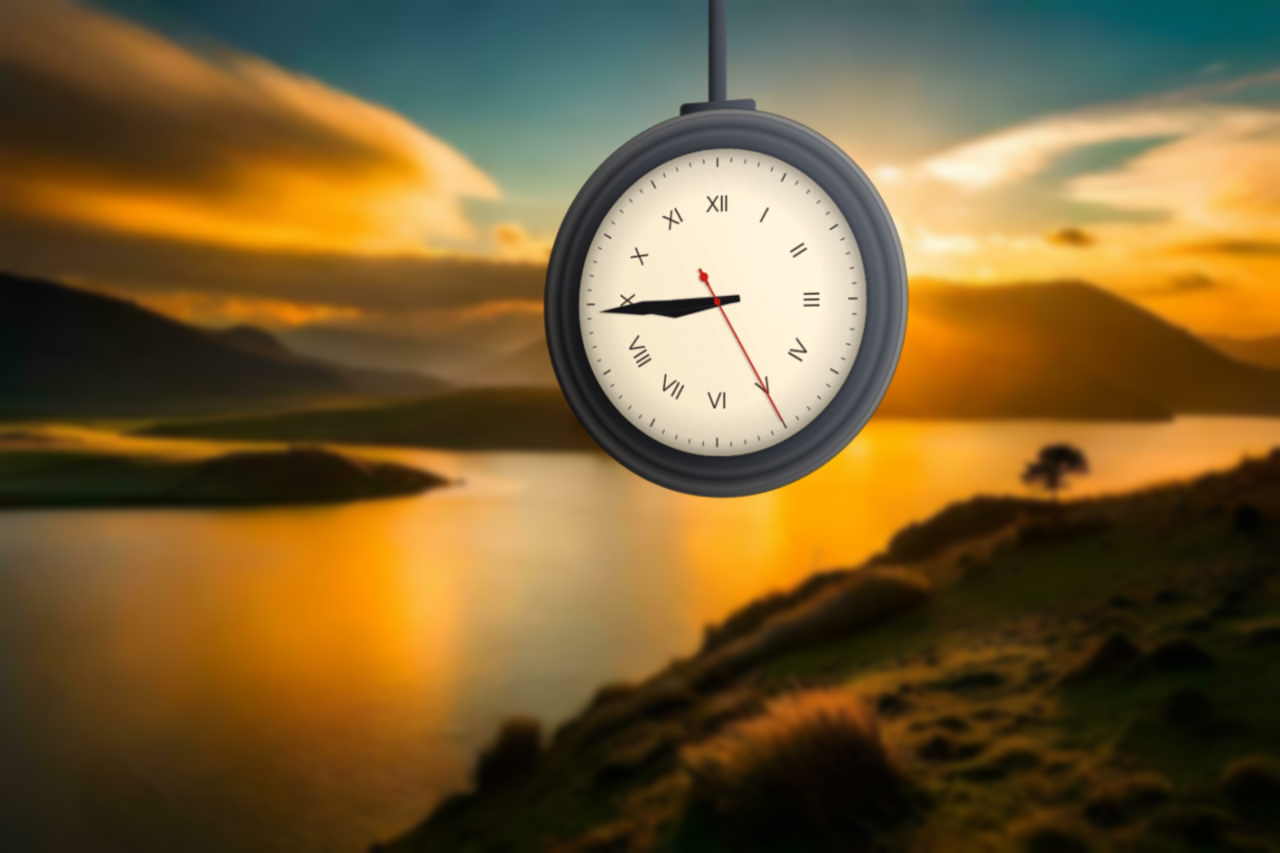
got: 8h44m25s
